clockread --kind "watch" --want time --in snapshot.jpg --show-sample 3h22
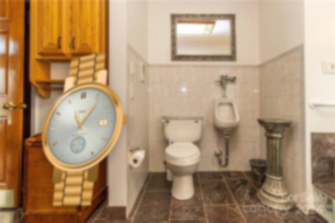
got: 11h06
